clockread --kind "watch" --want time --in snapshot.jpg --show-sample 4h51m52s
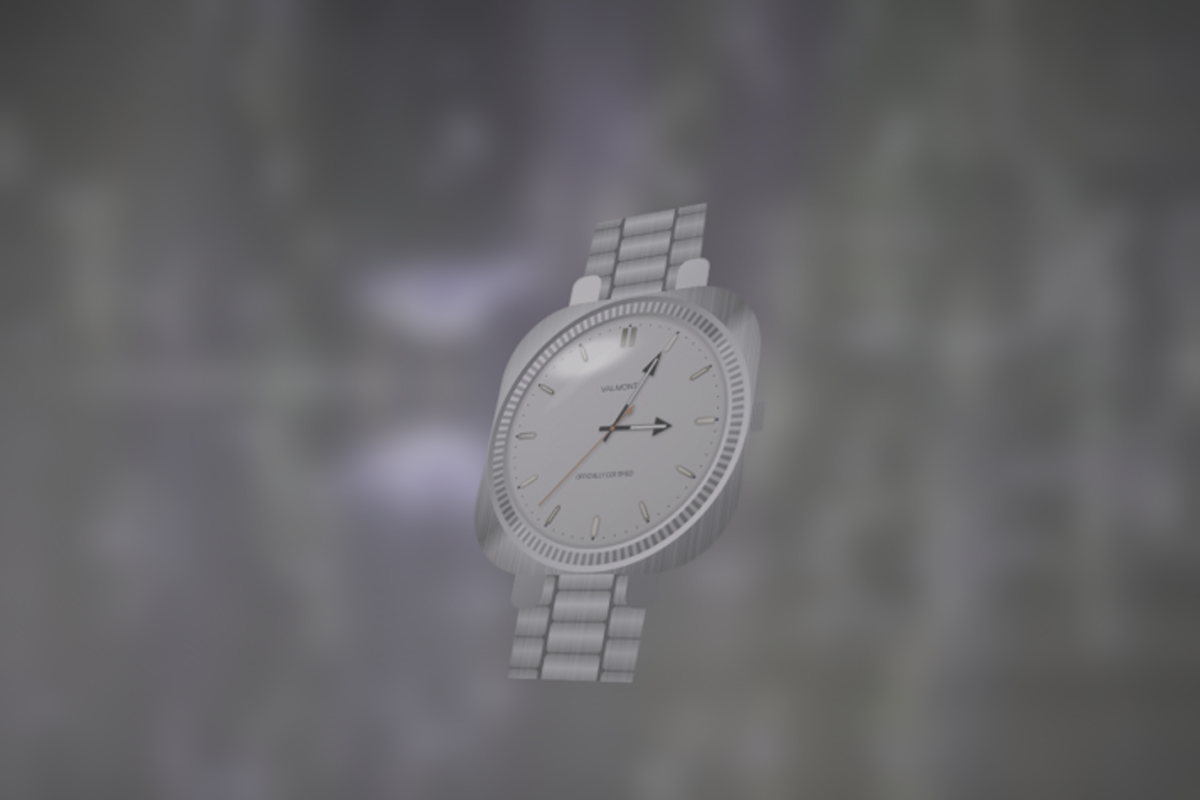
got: 3h04m37s
